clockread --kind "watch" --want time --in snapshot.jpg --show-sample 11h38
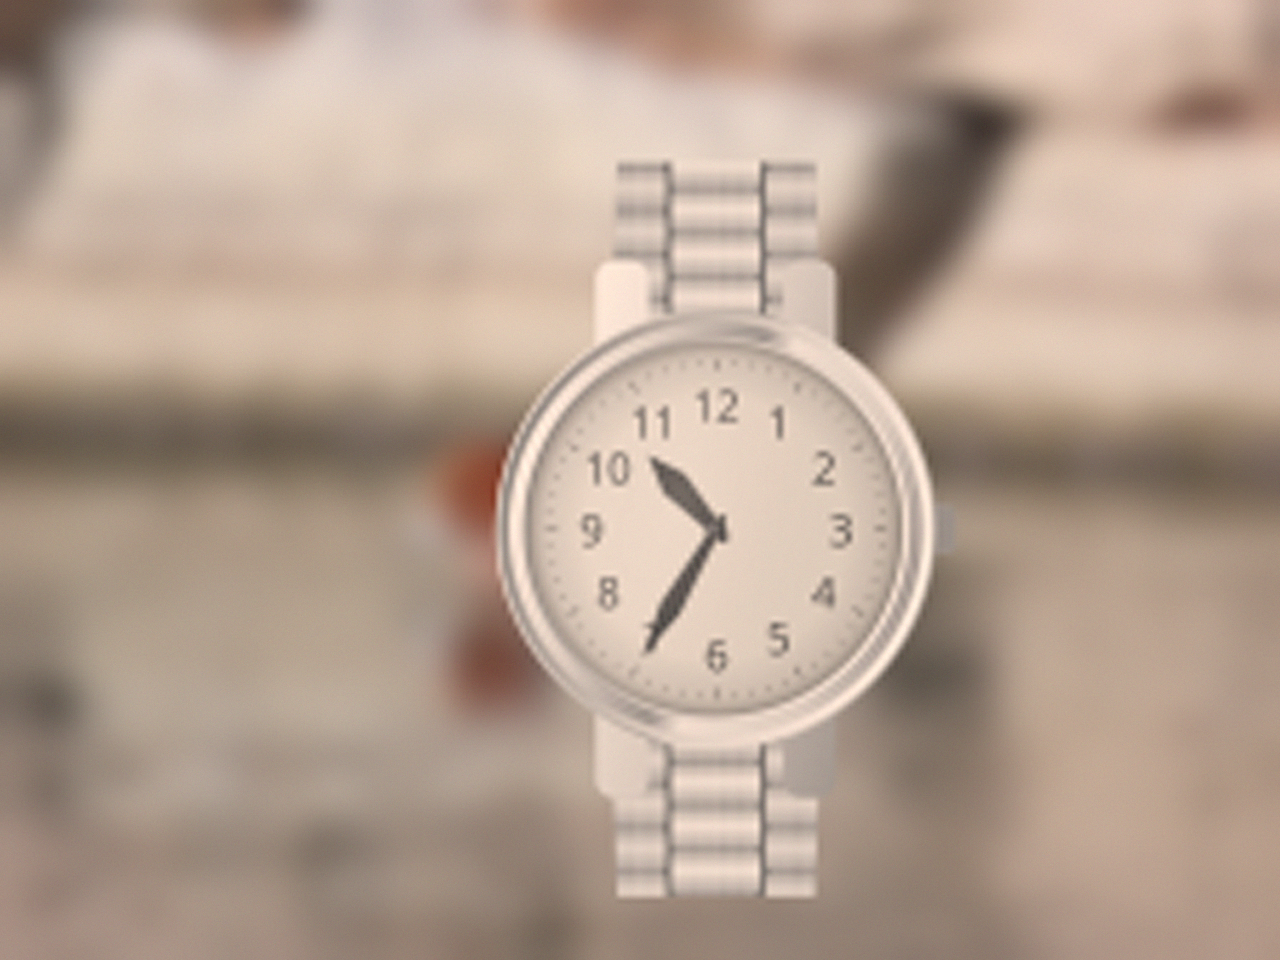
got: 10h35
